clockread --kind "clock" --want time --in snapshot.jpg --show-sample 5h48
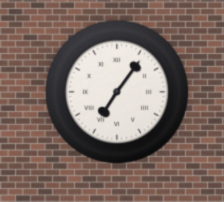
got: 7h06
